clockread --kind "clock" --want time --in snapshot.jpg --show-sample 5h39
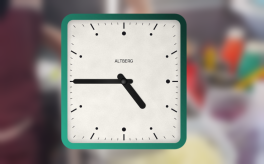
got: 4h45
